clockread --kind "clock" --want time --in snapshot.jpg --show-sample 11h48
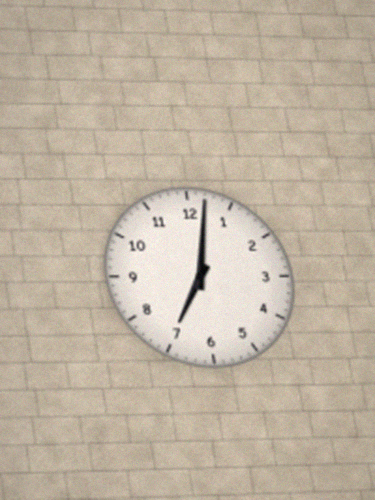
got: 7h02
